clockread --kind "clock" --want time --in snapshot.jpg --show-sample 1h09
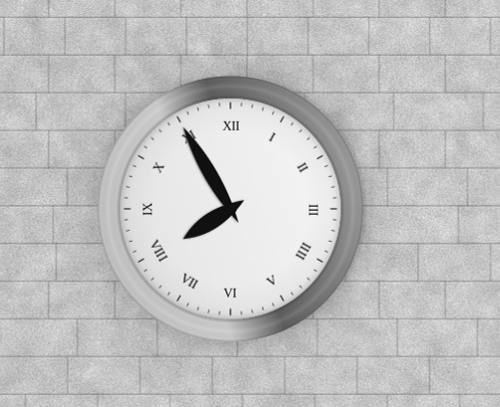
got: 7h55
